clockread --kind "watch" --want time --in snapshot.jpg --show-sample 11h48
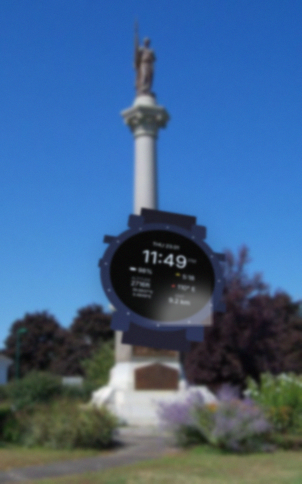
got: 11h49
